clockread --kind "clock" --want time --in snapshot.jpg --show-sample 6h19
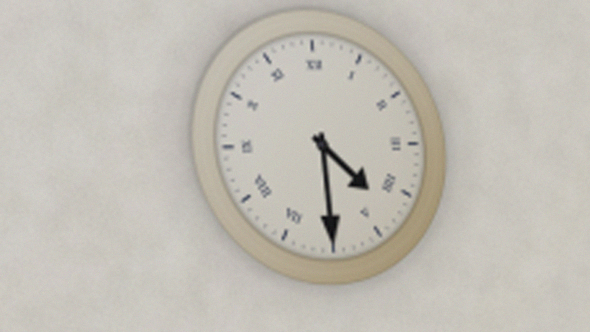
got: 4h30
